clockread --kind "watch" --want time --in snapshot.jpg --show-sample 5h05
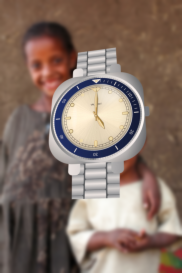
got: 5h00
